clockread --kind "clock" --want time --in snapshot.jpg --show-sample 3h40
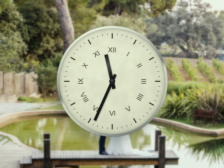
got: 11h34
